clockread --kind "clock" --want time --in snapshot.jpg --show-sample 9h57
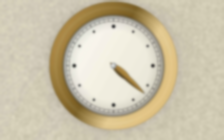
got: 4h22
